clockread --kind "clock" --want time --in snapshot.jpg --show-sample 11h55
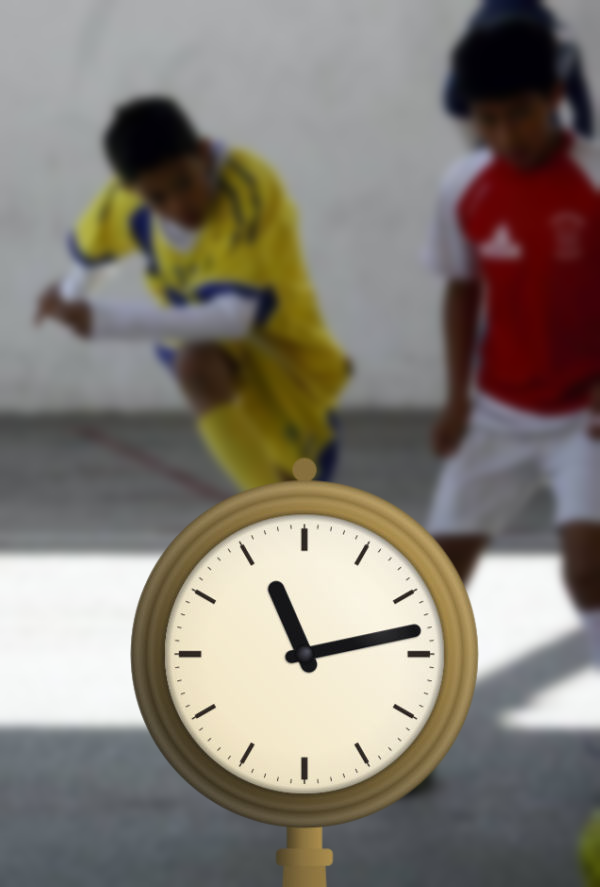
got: 11h13
